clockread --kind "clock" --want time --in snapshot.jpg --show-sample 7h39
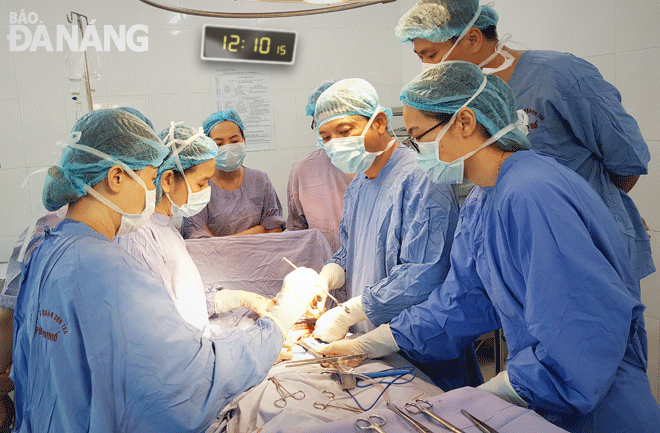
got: 12h10
